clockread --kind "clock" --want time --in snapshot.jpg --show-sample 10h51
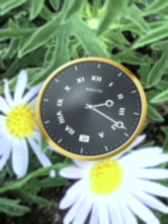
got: 2h19
